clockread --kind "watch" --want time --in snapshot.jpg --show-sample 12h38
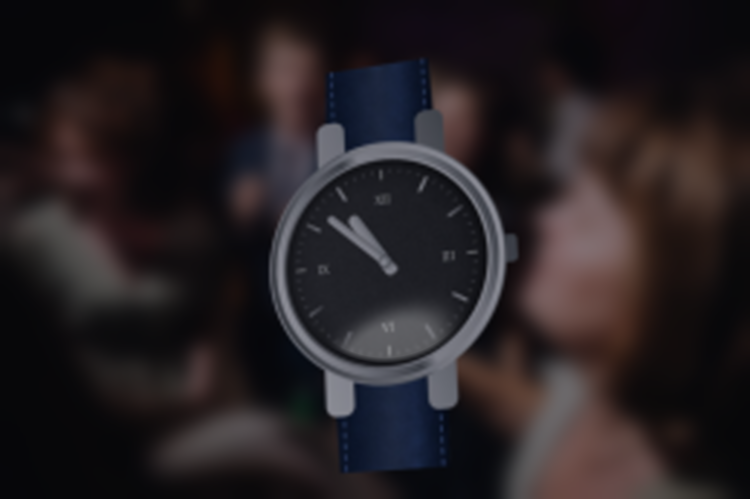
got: 10h52
